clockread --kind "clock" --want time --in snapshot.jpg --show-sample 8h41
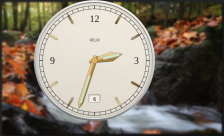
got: 2h33
